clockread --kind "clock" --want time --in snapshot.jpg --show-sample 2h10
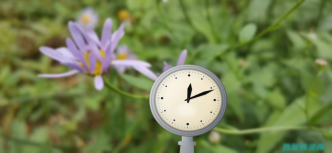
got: 12h11
